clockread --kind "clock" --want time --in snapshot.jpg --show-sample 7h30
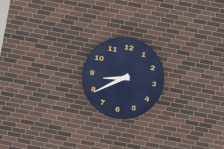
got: 8h39
